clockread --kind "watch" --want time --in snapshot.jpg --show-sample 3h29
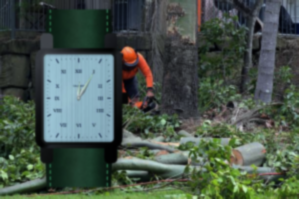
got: 12h05
